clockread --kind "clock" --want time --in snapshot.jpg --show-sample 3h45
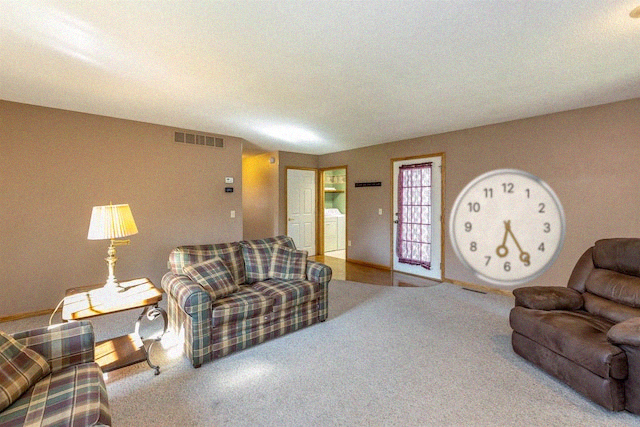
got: 6h25
